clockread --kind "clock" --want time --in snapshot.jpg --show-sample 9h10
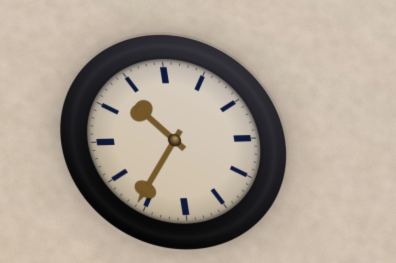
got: 10h36
